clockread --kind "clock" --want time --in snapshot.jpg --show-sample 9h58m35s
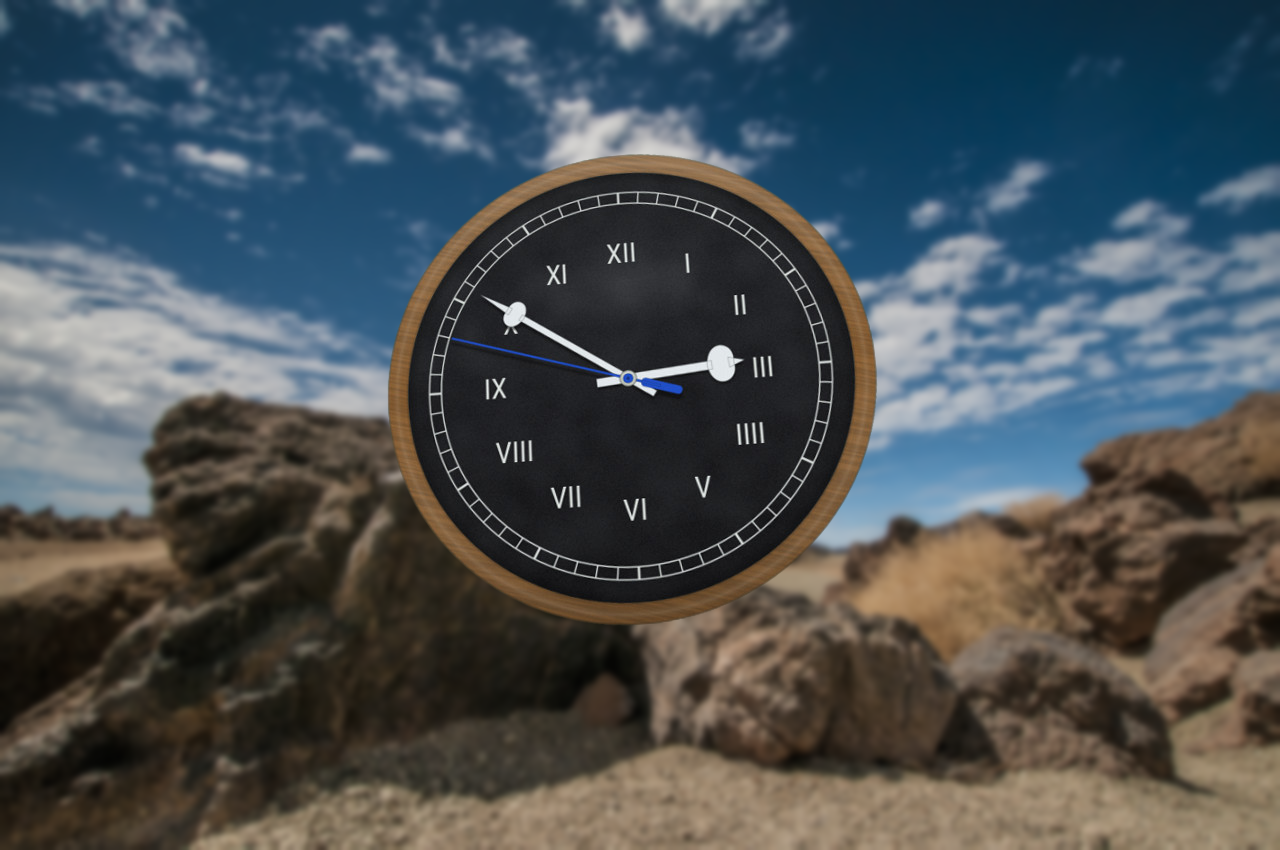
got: 2h50m48s
